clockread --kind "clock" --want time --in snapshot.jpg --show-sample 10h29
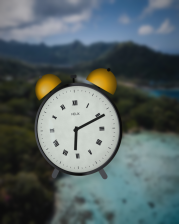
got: 6h11
